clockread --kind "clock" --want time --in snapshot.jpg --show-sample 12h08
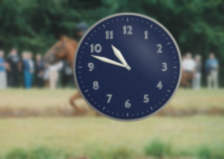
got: 10h48
